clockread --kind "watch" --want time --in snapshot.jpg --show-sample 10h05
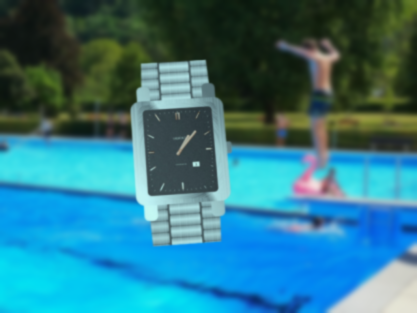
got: 1h07
